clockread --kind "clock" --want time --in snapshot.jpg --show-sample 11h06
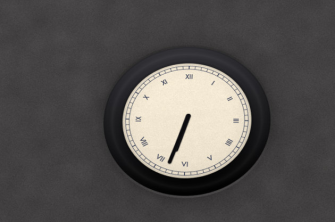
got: 6h33
